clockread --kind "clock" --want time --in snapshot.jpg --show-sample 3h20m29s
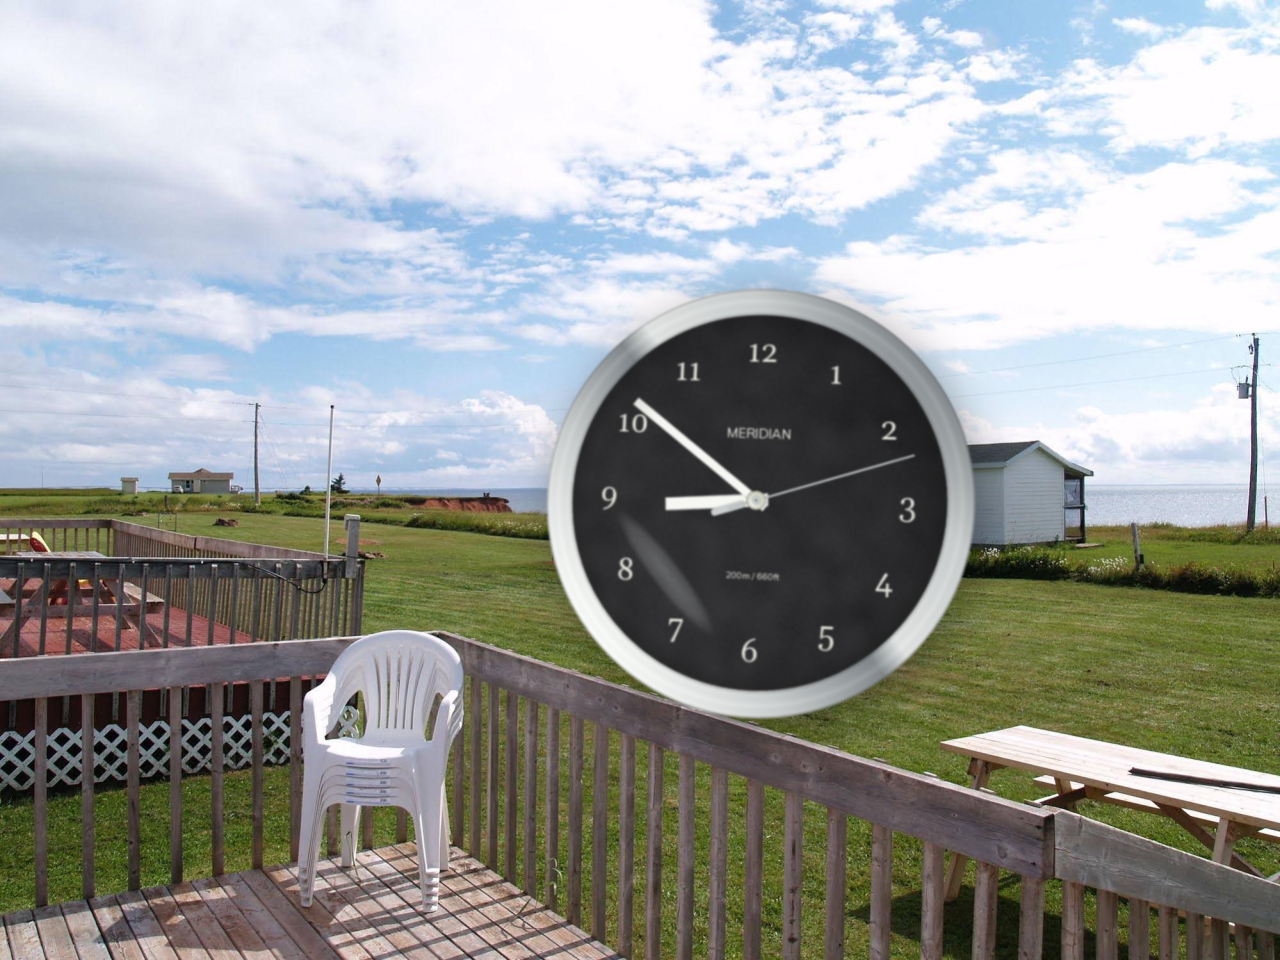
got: 8h51m12s
